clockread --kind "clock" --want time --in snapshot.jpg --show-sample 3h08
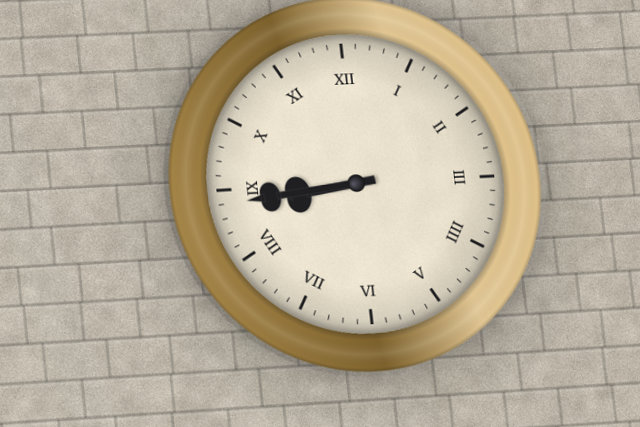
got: 8h44
